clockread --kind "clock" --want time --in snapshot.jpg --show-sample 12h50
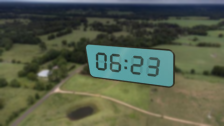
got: 6h23
